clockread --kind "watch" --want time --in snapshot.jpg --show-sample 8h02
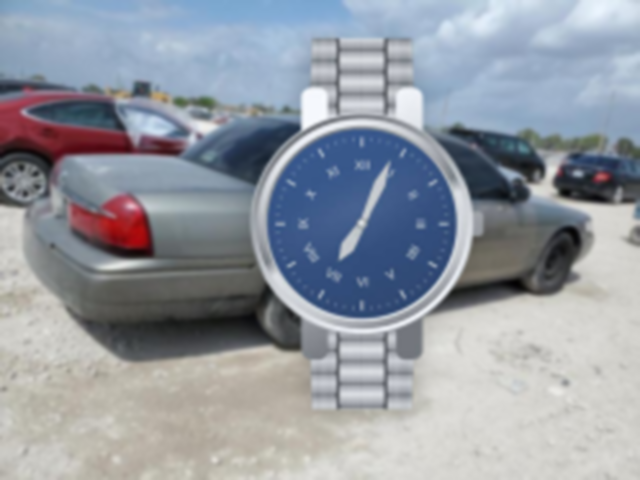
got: 7h04
